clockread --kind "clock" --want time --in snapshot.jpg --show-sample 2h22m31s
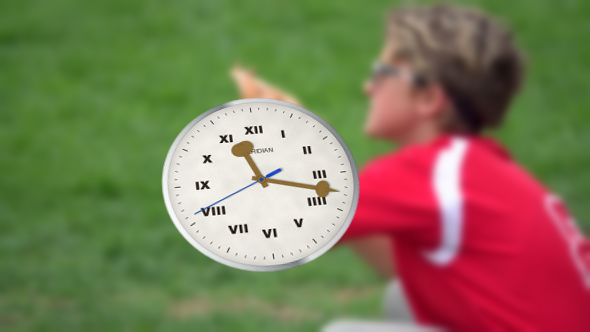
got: 11h17m41s
